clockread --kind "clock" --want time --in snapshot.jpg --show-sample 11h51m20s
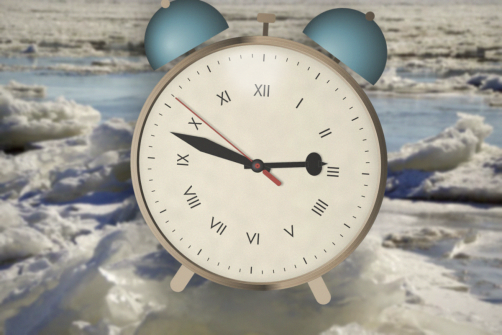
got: 2h47m51s
